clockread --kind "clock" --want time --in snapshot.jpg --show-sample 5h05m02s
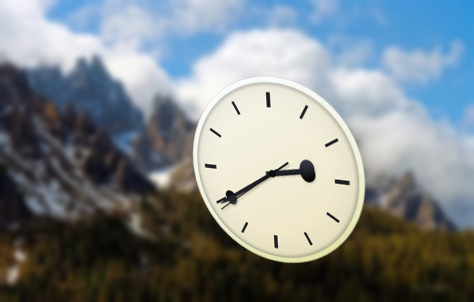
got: 2h39m39s
